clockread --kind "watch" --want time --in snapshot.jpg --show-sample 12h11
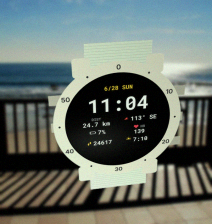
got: 11h04
